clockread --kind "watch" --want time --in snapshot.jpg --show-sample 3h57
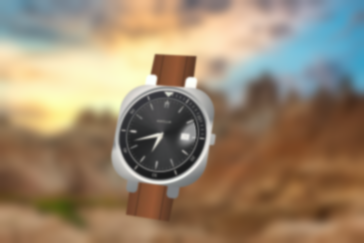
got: 6h42
